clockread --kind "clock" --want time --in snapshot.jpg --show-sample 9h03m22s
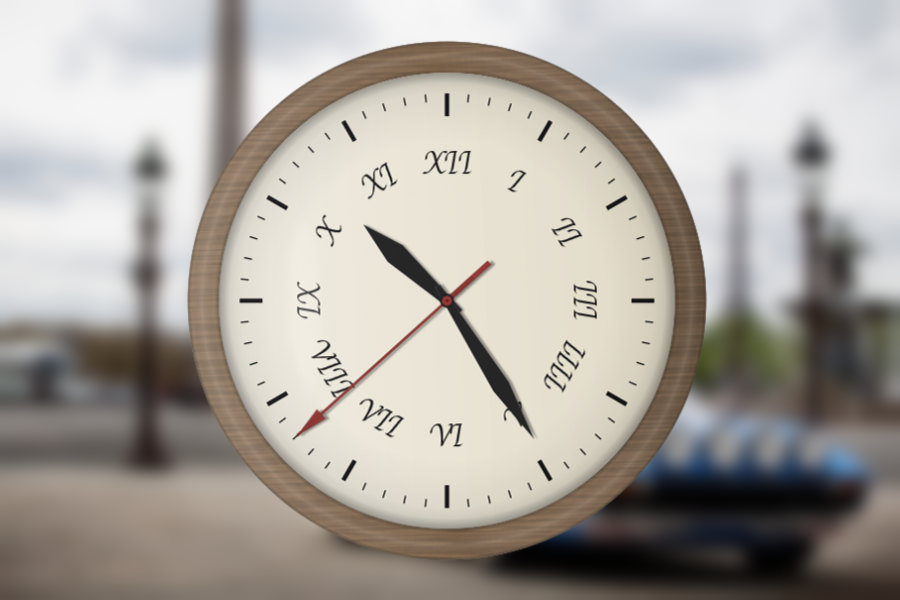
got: 10h24m38s
